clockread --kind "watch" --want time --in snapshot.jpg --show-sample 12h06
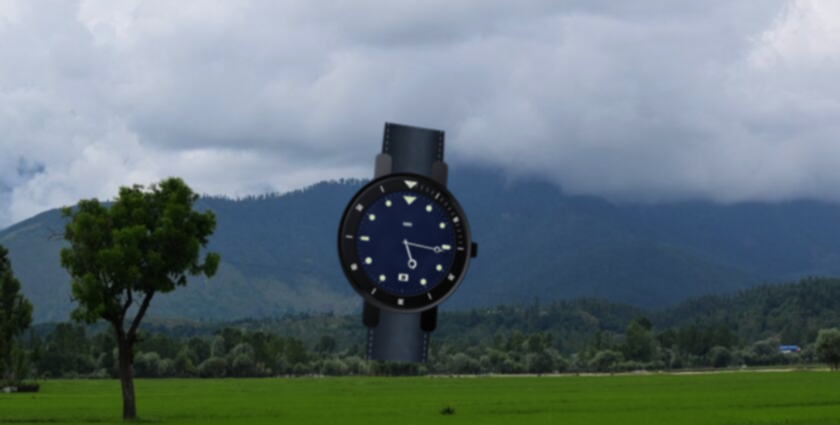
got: 5h16
